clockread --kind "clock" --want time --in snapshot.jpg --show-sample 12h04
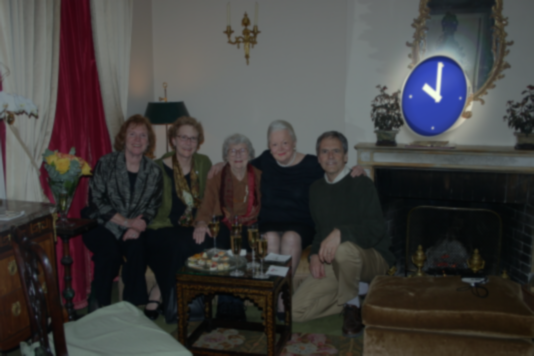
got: 9h59
